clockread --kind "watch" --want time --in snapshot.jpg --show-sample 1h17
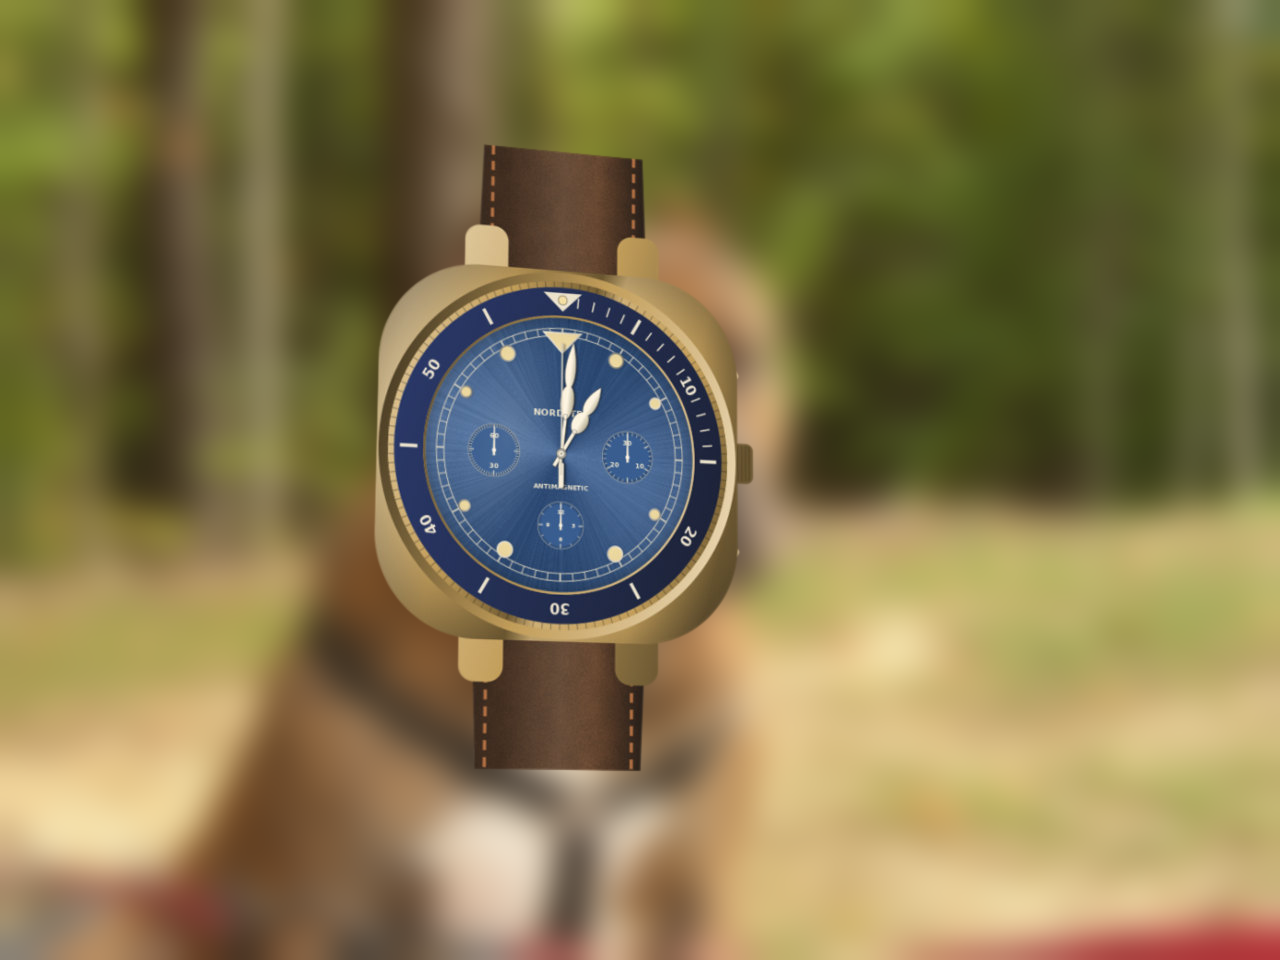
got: 1h01
